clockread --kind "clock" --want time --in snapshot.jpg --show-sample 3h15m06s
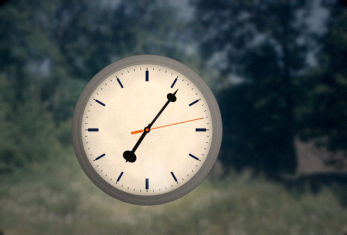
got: 7h06m13s
